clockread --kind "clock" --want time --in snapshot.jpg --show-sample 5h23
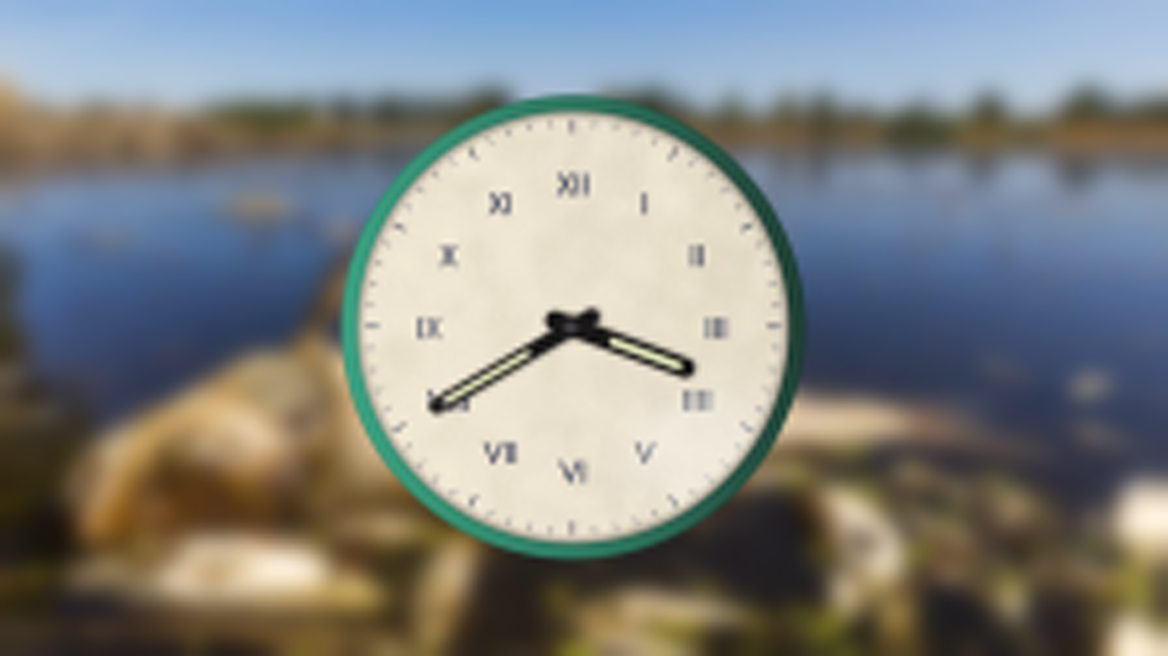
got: 3h40
